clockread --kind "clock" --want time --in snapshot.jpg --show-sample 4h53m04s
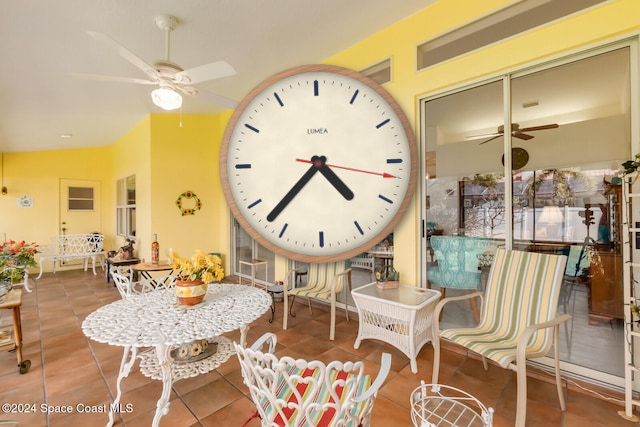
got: 4h37m17s
